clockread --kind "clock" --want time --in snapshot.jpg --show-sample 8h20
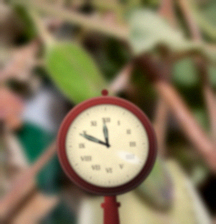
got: 11h49
